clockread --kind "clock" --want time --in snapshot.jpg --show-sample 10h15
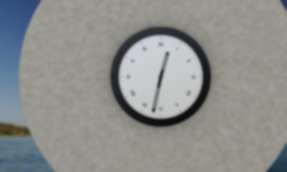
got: 12h32
